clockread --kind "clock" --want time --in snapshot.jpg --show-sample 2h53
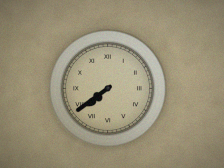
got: 7h39
